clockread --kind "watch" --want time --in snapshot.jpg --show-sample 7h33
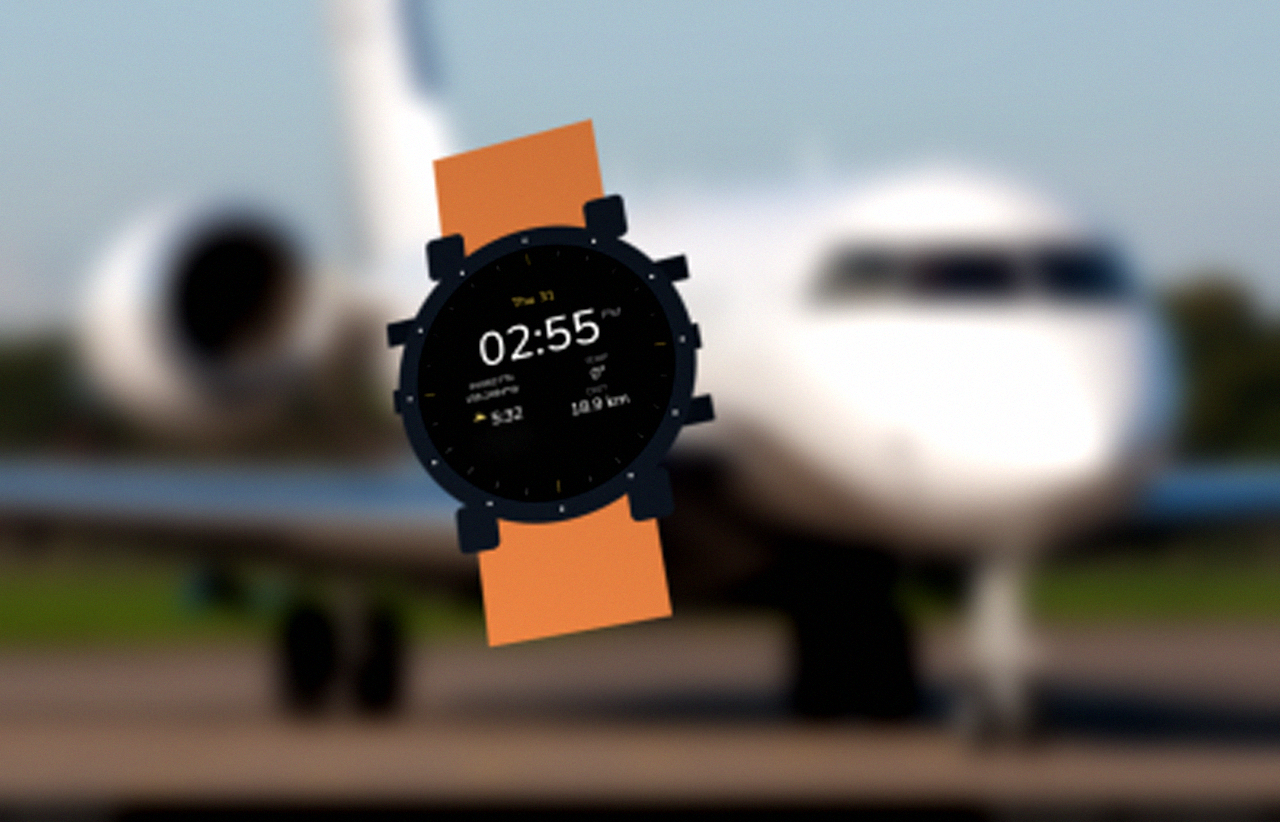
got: 2h55
